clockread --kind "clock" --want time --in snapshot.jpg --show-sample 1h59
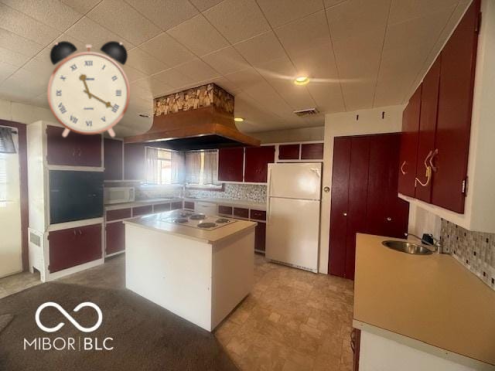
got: 11h20
